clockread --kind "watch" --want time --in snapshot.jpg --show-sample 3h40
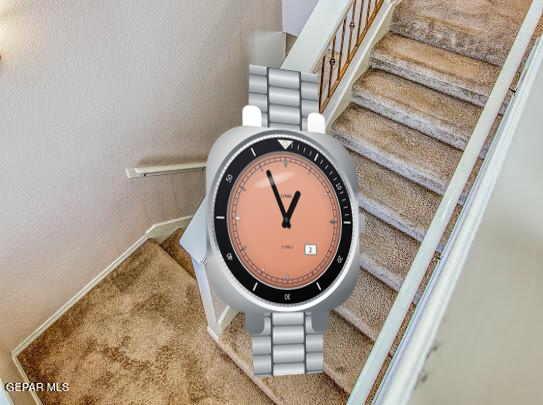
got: 12h56
